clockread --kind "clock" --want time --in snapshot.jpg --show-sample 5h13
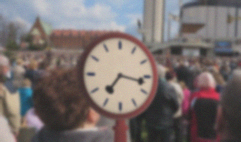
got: 7h17
